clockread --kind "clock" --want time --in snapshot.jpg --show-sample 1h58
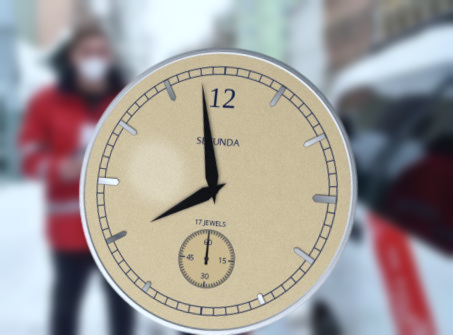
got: 7h58
